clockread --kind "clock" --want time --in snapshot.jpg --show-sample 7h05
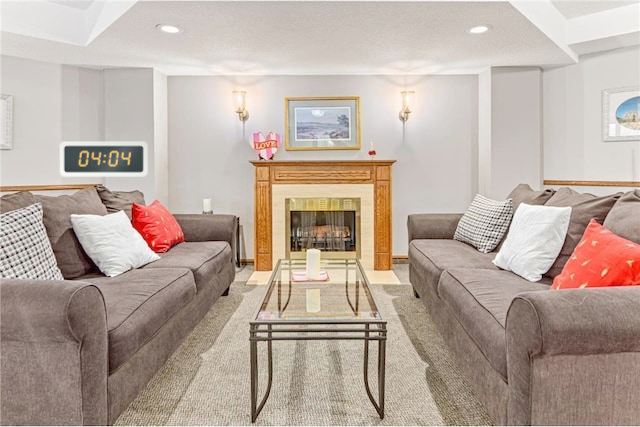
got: 4h04
